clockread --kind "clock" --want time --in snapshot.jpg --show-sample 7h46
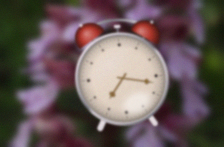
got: 7h17
